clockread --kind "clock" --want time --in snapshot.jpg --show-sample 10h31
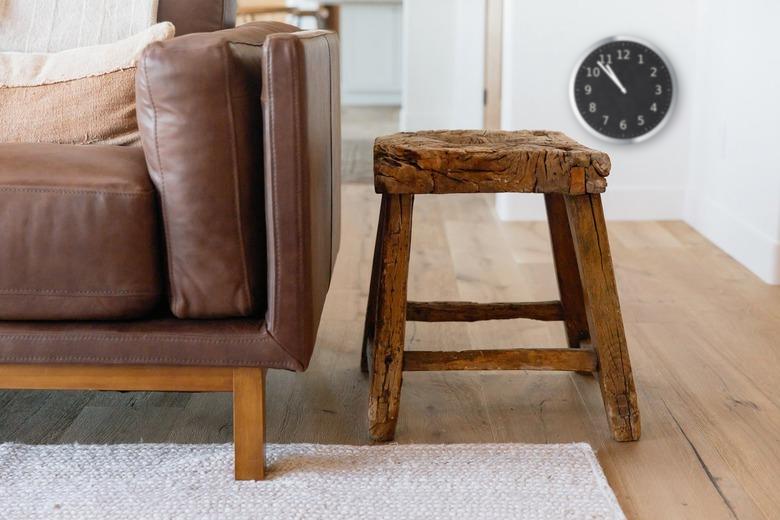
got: 10h53
